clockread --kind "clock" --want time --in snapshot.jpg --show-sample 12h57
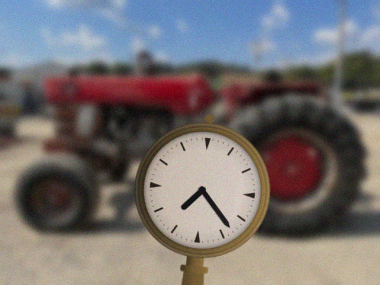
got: 7h23
